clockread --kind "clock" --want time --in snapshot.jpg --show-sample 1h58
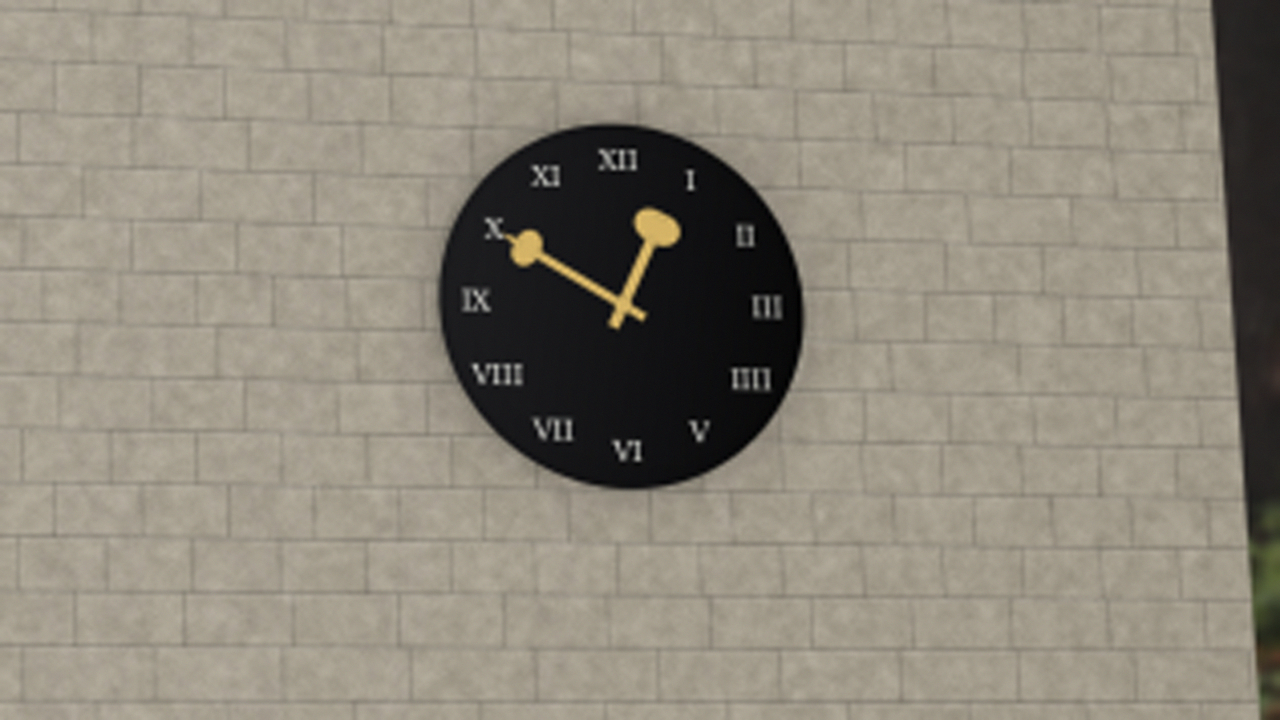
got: 12h50
